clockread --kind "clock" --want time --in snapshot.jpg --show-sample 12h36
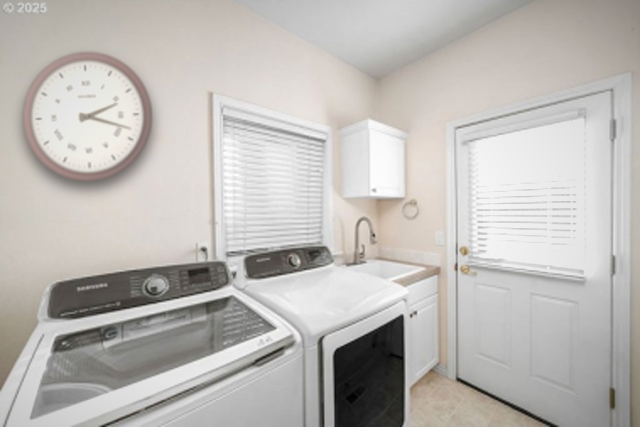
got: 2h18
